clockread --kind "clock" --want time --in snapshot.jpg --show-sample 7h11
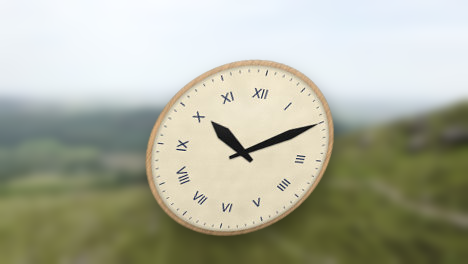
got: 10h10
